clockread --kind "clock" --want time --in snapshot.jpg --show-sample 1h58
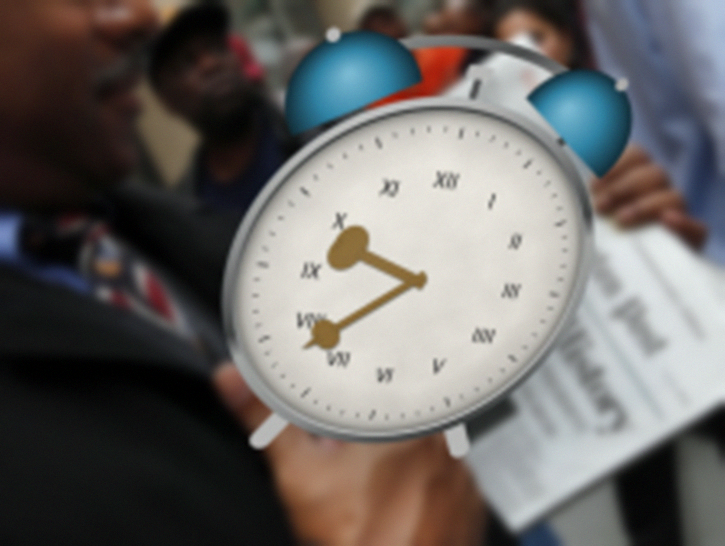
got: 9h38
